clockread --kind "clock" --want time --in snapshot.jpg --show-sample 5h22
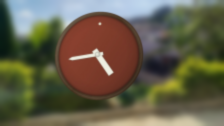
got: 4h43
